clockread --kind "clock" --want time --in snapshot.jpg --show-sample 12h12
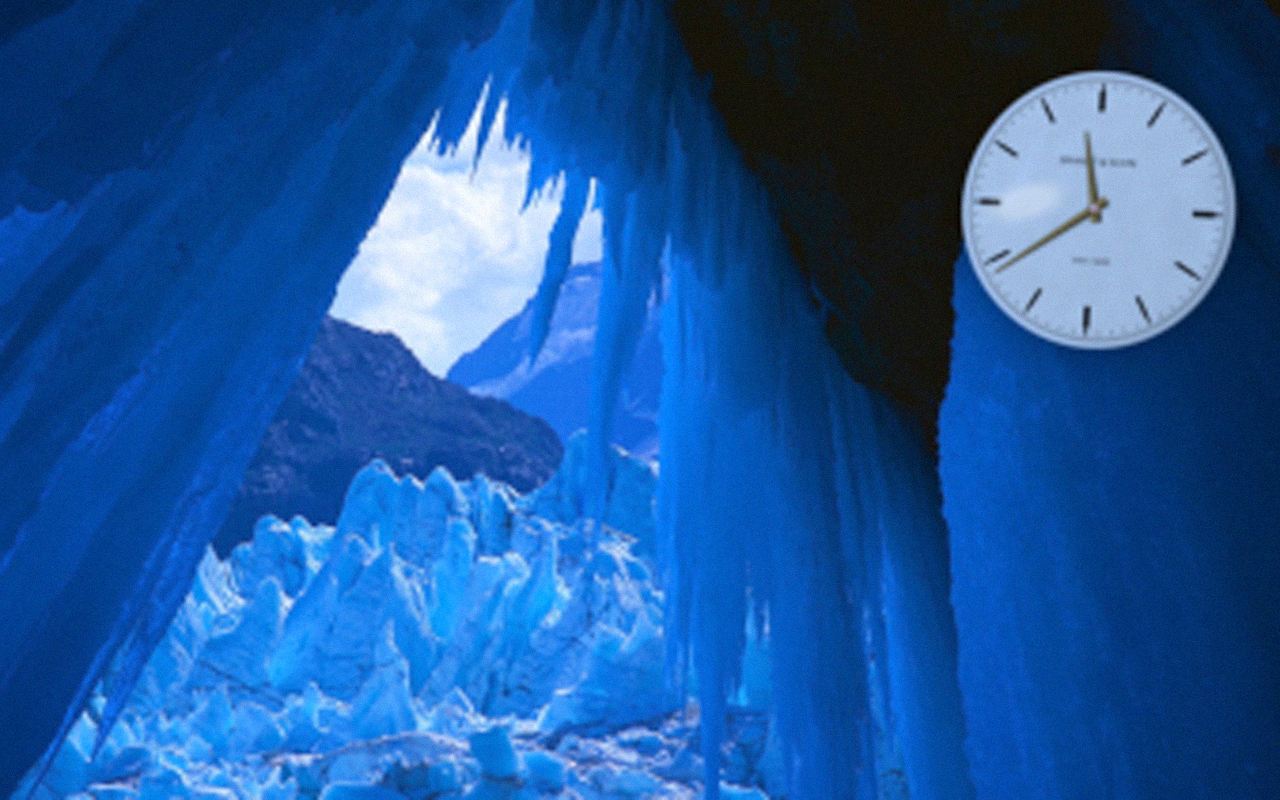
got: 11h39
